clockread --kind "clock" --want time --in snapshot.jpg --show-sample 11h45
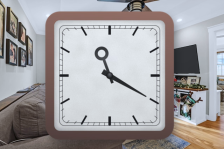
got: 11h20
